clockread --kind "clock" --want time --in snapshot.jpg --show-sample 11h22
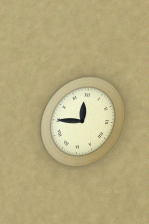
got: 11h45
